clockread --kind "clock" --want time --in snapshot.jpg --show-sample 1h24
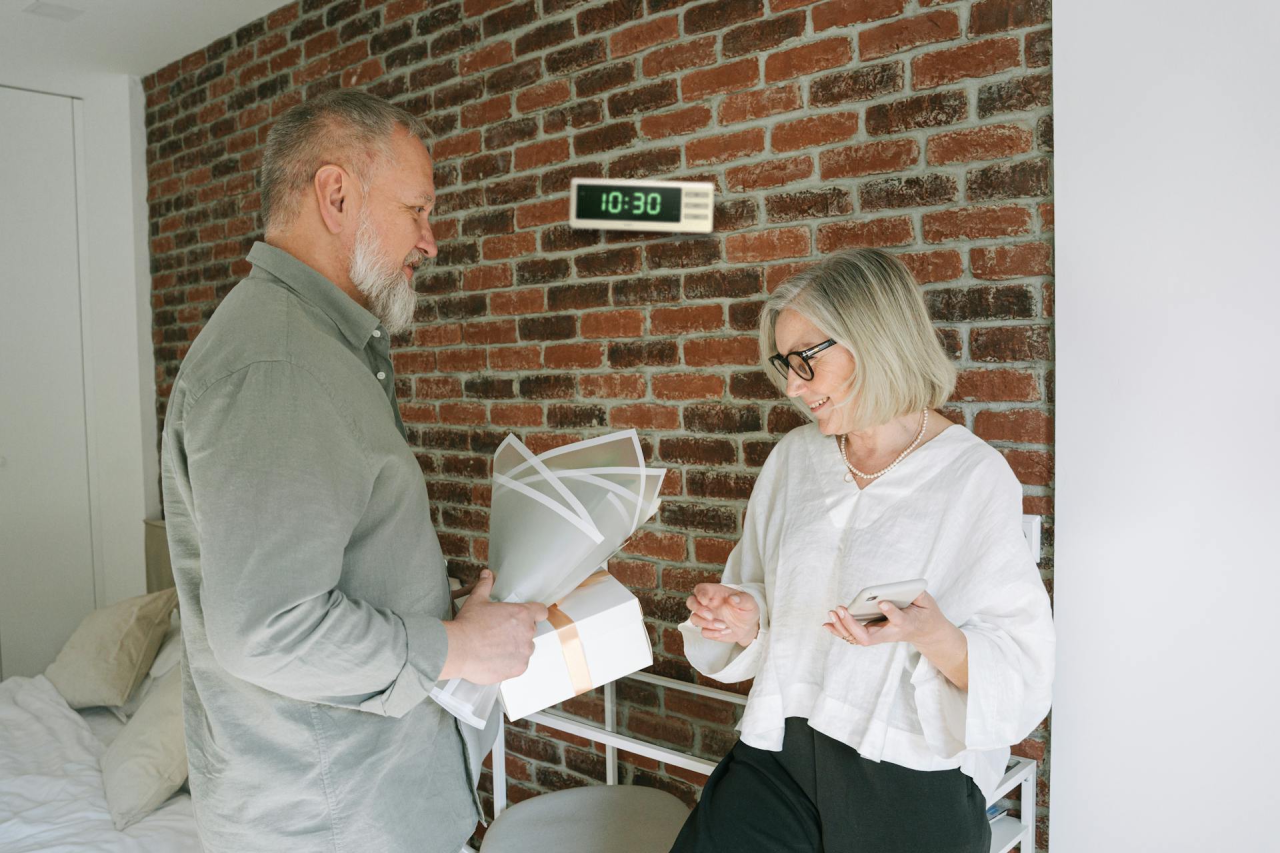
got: 10h30
